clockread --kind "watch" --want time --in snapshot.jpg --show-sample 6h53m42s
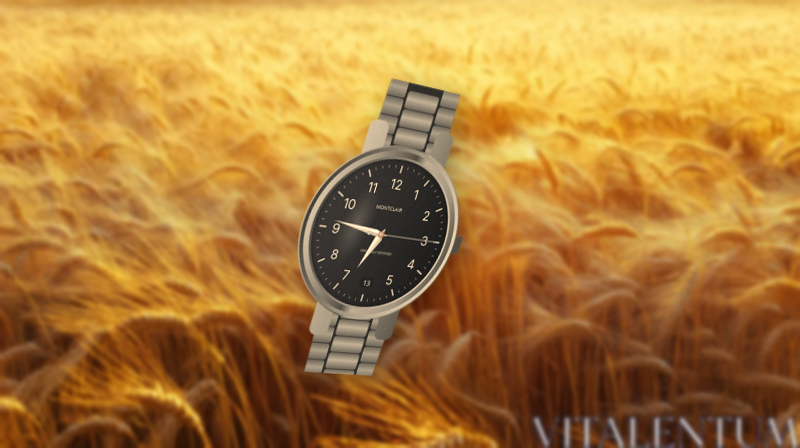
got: 6h46m15s
